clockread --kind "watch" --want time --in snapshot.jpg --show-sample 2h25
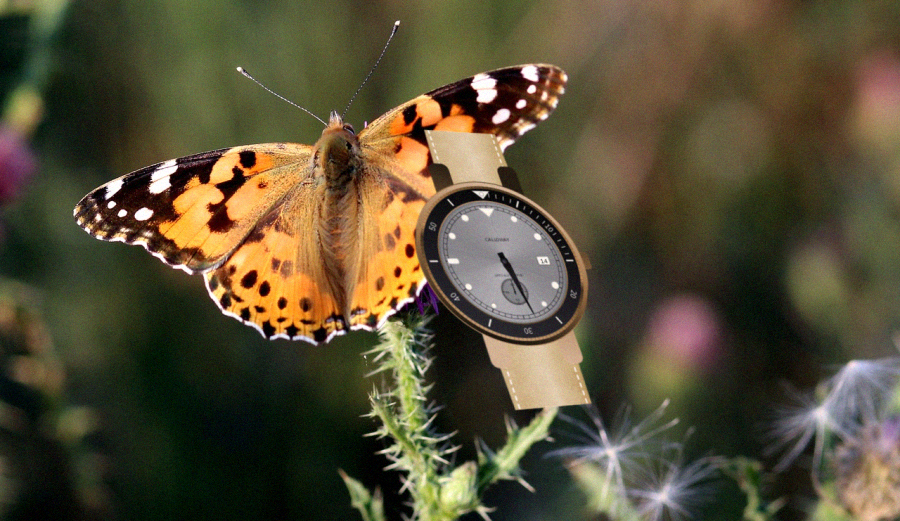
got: 5h28
